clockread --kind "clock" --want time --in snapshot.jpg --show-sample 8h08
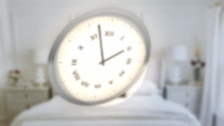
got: 1h57
